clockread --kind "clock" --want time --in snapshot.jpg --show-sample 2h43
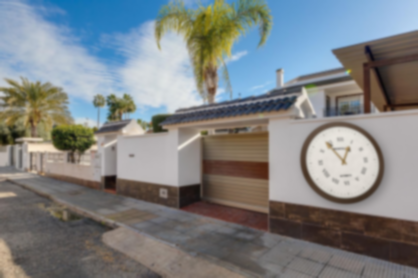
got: 12h54
